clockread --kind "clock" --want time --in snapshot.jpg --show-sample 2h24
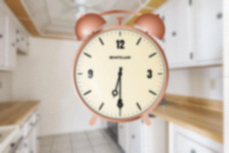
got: 6h30
